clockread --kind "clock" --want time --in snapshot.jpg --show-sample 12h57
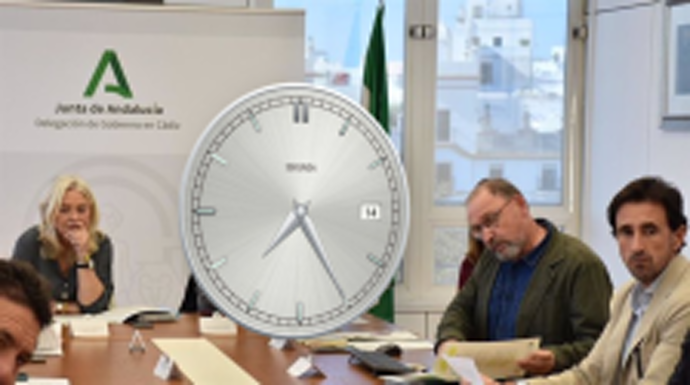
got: 7h25
